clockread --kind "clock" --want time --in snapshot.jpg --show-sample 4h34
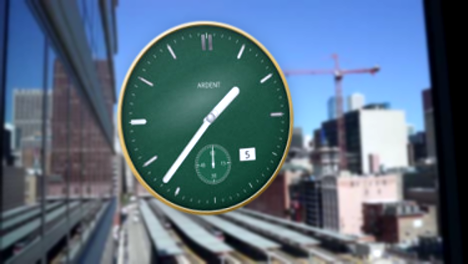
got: 1h37
